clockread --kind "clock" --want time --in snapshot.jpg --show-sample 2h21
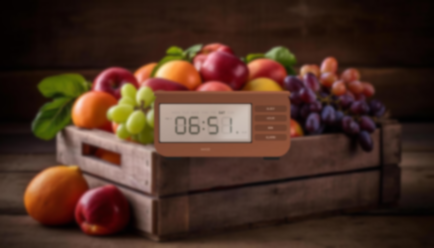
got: 6h51
